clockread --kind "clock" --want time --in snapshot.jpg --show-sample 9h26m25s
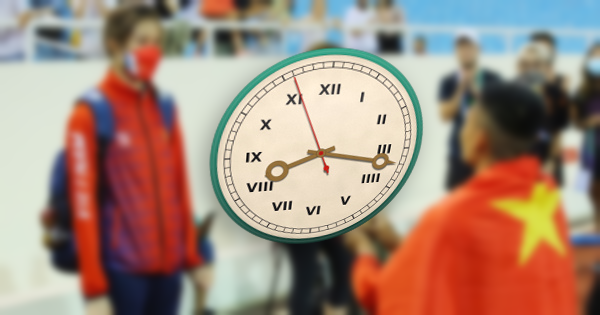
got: 8h16m56s
